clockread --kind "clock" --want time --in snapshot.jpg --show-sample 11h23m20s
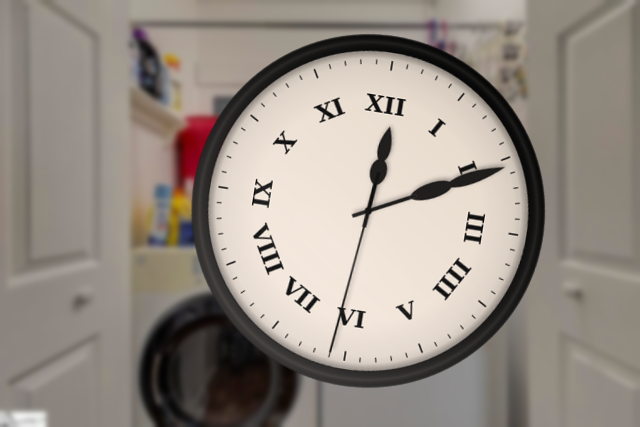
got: 12h10m31s
